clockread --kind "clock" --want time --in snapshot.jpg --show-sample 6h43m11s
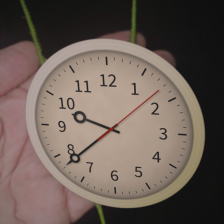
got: 9h38m08s
